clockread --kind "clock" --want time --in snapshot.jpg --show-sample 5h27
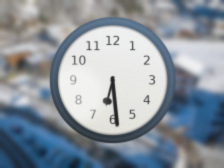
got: 6h29
